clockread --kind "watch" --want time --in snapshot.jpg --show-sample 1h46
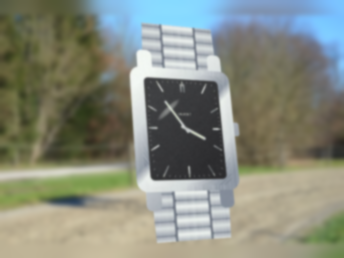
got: 3h54
